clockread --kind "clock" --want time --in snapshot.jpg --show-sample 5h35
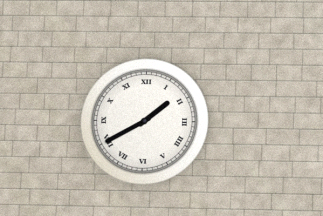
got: 1h40
